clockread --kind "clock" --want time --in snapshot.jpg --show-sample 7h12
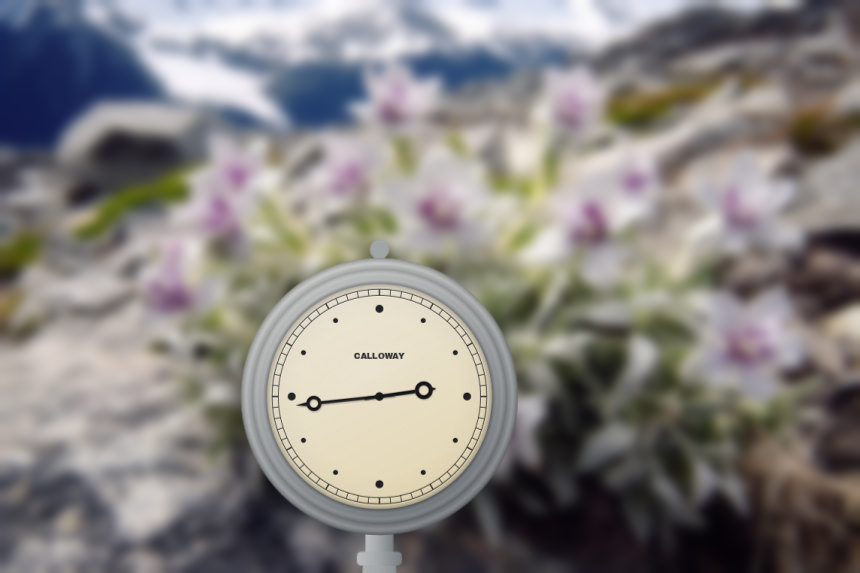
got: 2h44
